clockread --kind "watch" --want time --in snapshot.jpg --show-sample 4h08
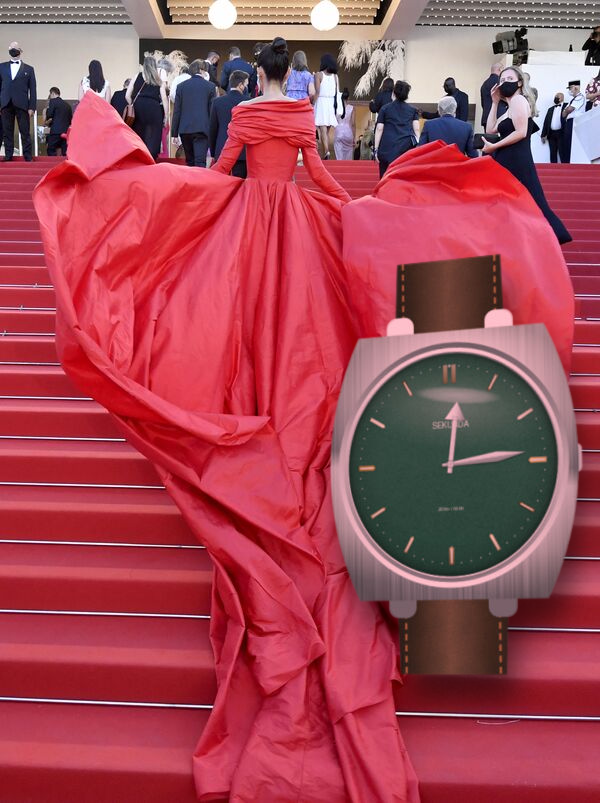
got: 12h14
